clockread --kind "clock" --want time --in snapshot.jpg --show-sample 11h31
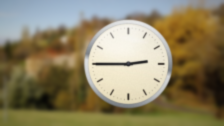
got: 2h45
